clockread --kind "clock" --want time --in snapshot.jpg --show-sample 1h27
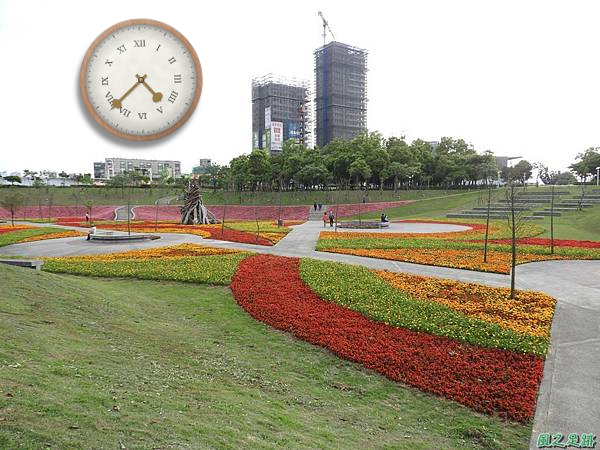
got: 4h38
